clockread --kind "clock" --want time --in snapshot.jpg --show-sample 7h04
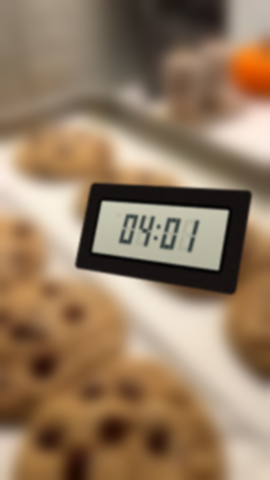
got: 4h01
